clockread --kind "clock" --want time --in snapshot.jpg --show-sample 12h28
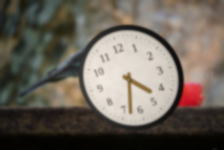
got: 4h33
